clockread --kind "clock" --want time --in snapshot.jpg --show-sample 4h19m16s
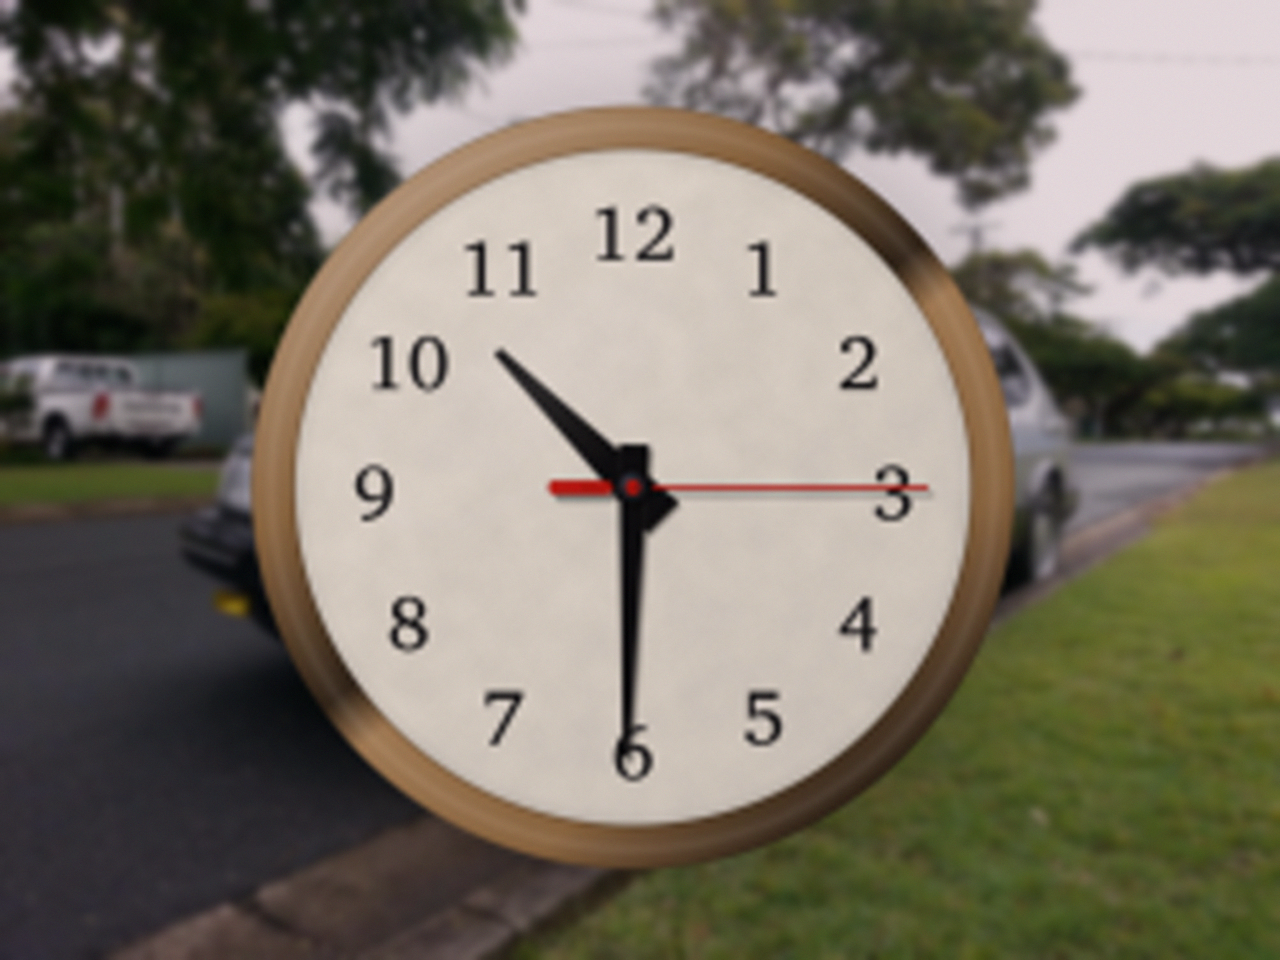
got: 10h30m15s
